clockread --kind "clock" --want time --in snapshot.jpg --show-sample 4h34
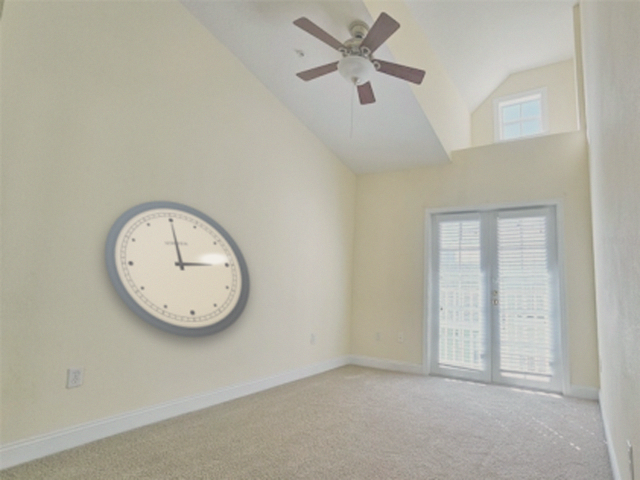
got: 3h00
